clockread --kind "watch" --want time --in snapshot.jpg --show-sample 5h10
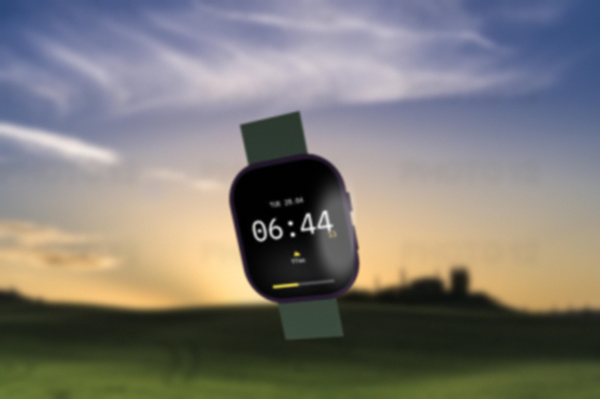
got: 6h44
